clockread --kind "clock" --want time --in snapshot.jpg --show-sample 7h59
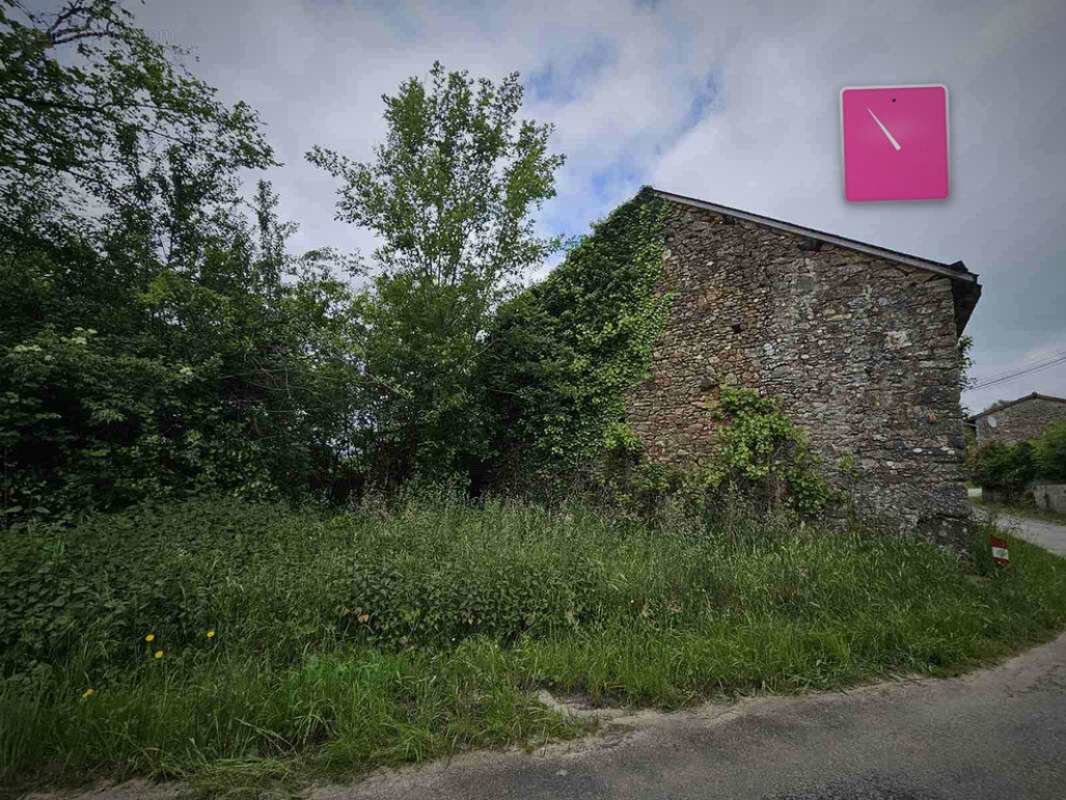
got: 10h54
